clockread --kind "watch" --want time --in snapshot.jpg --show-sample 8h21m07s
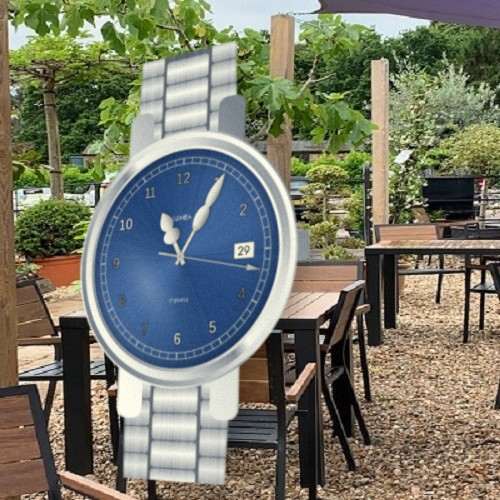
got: 11h05m17s
